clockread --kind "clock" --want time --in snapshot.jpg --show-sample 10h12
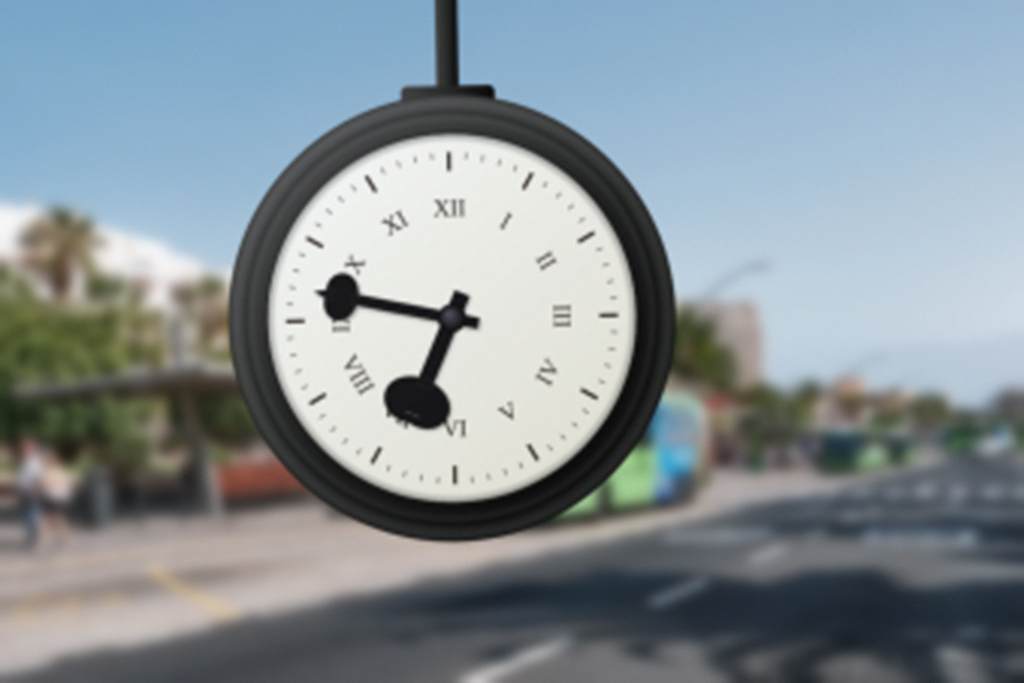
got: 6h47
